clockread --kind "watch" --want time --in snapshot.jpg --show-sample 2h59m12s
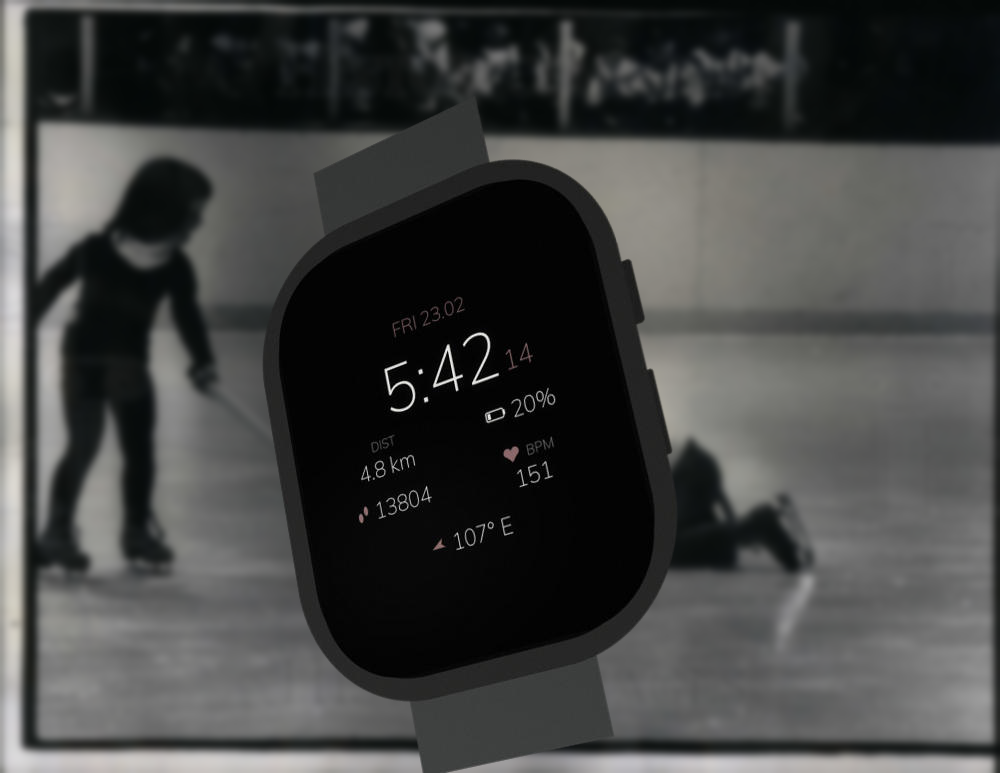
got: 5h42m14s
